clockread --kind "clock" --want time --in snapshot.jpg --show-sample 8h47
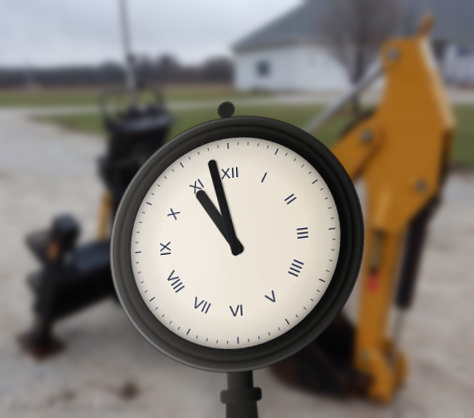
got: 10h58
